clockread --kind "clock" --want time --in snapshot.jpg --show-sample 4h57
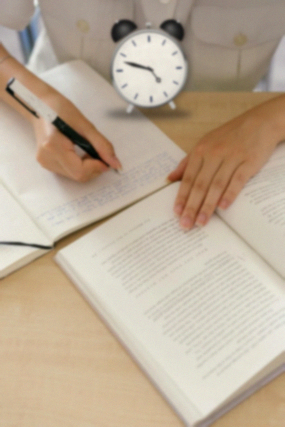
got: 4h48
